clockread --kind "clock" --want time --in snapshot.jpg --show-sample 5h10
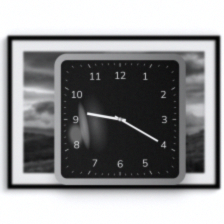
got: 9h20
